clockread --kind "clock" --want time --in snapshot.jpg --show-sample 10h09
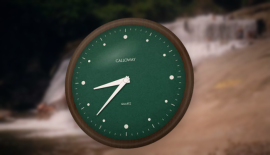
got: 8h37
